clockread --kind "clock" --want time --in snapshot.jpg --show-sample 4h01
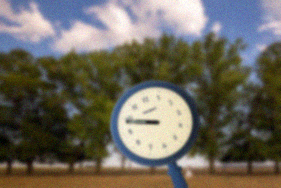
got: 9h49
